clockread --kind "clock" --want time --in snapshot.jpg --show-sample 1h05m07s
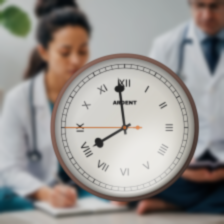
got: 7h58m45s
